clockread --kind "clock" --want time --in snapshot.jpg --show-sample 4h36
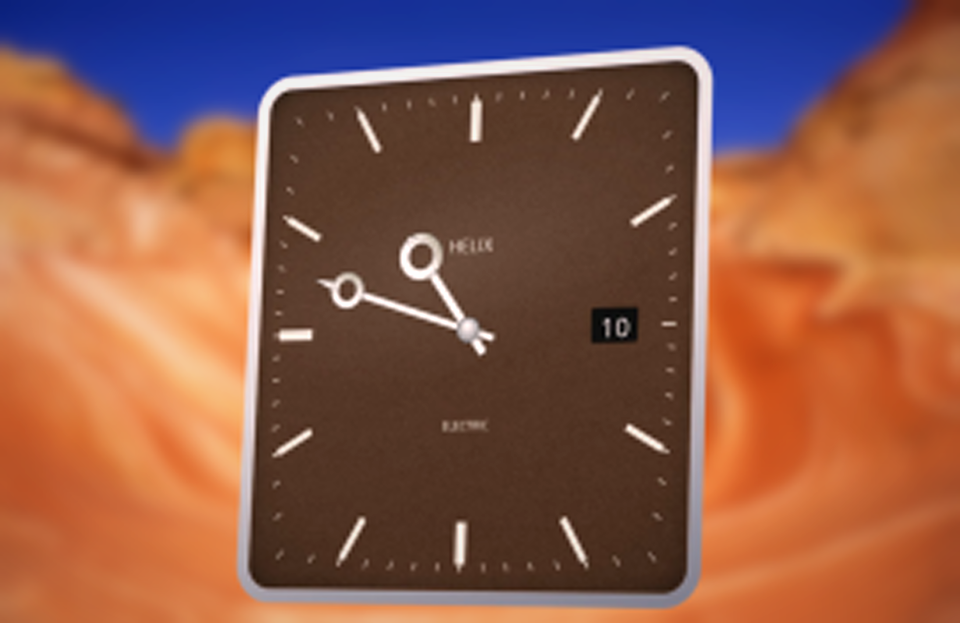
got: 10h48
